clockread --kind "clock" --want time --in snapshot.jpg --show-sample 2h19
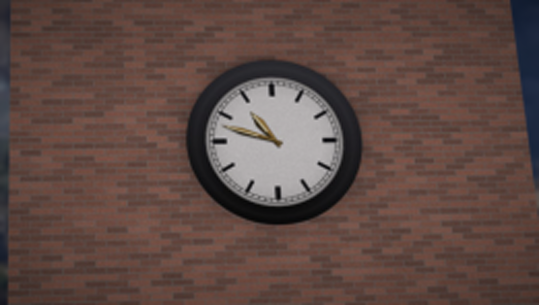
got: 10h48
